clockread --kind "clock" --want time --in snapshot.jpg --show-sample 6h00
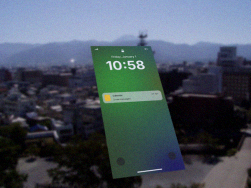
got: 10h58
